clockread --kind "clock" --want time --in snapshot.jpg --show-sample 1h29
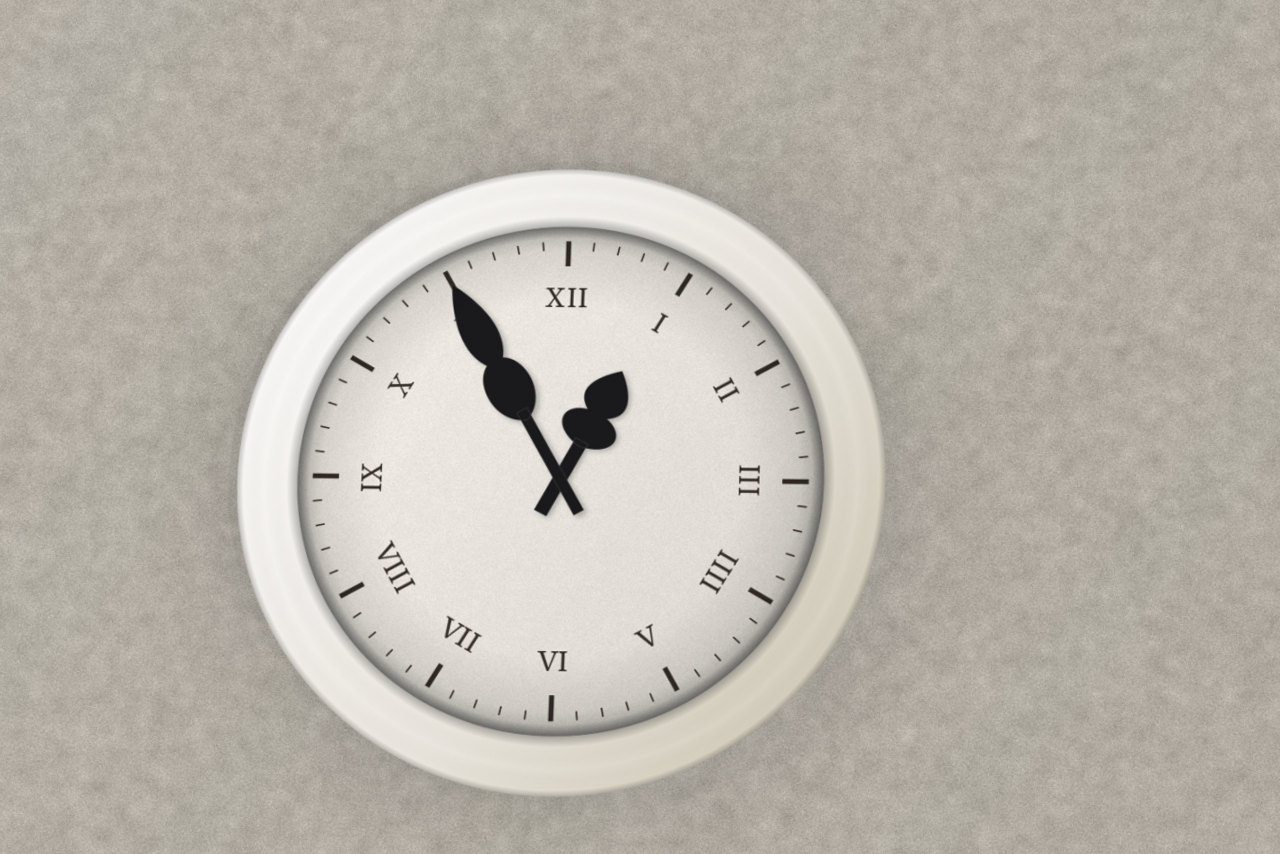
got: 12h55
